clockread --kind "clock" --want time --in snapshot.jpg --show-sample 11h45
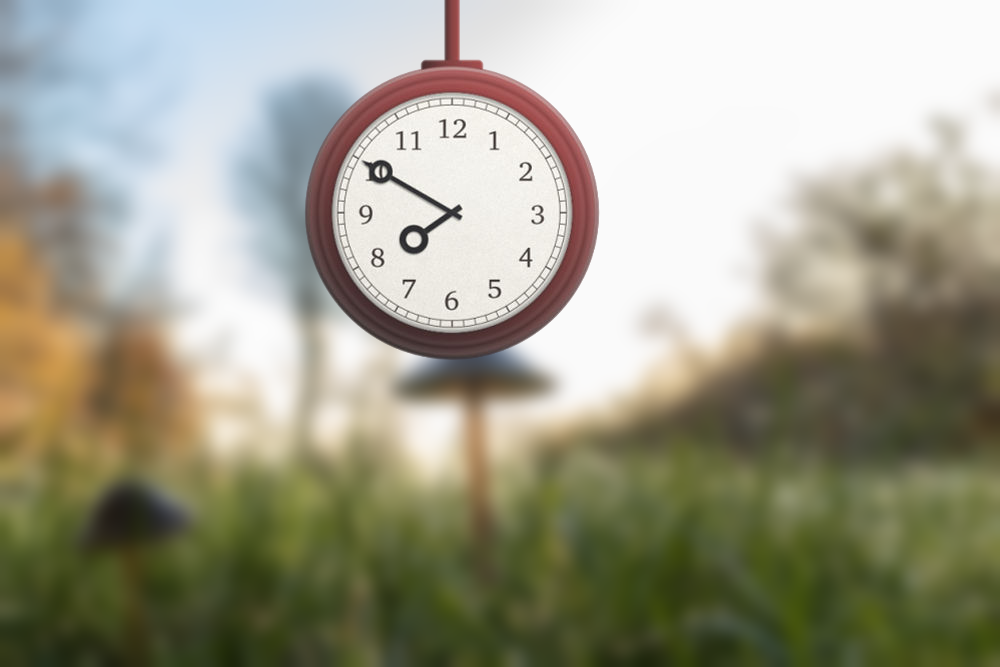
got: 7h50
